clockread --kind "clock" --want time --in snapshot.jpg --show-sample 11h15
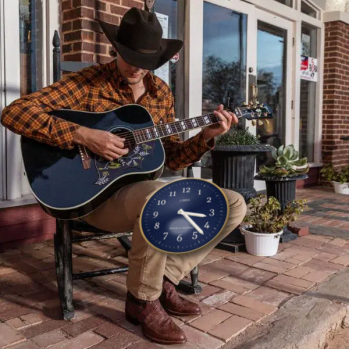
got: 3h23
